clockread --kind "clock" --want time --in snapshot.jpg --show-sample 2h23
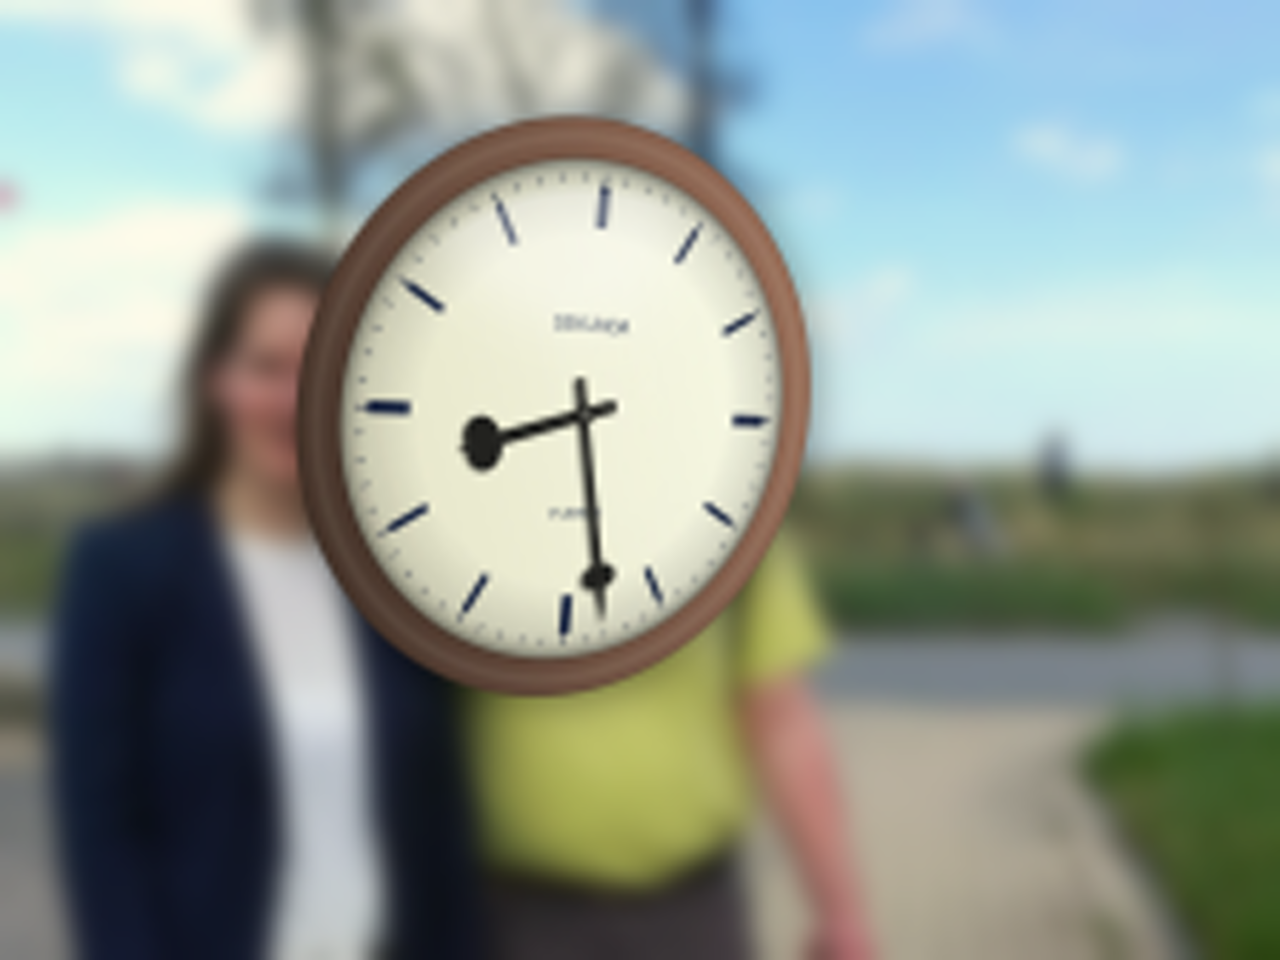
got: 8h28
